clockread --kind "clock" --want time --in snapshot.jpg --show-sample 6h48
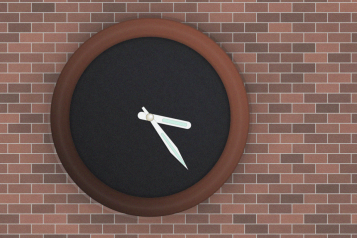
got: 3h24
